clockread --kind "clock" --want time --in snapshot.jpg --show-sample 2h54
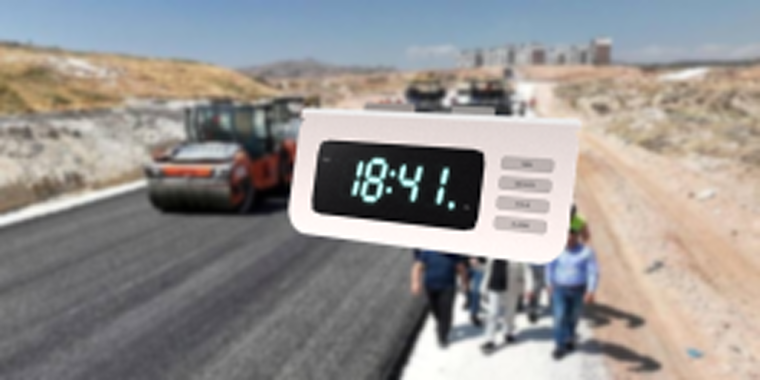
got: 18h41
